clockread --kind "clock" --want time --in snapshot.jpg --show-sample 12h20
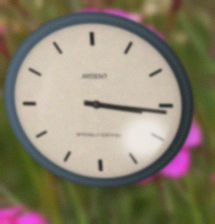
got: 3h16
